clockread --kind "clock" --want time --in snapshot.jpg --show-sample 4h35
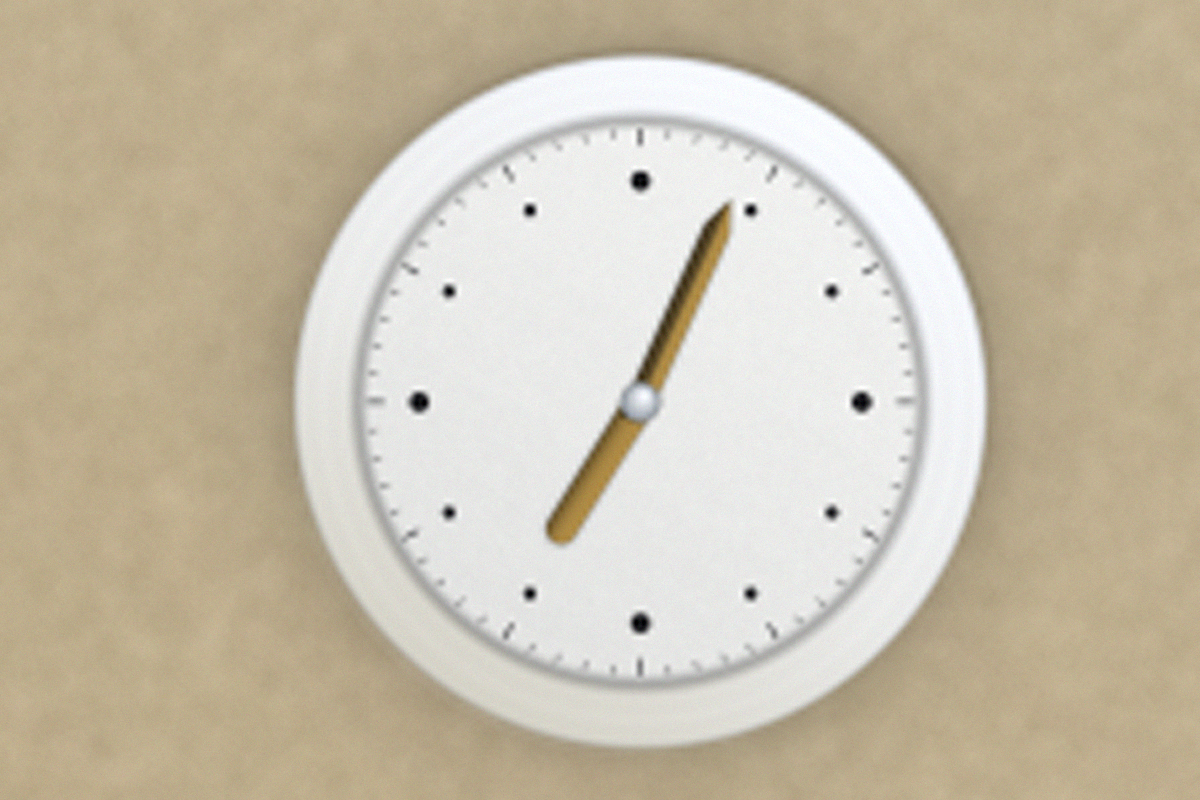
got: 7h04
